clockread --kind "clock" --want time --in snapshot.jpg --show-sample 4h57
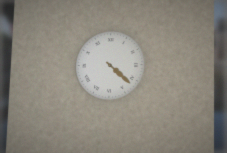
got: 4h22
